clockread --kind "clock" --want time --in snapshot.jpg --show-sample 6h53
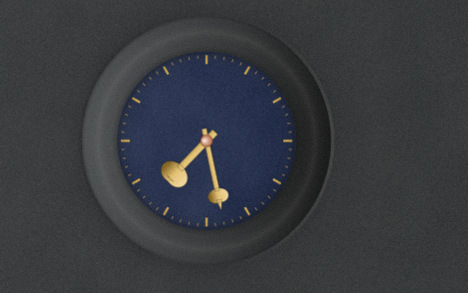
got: 7h28
